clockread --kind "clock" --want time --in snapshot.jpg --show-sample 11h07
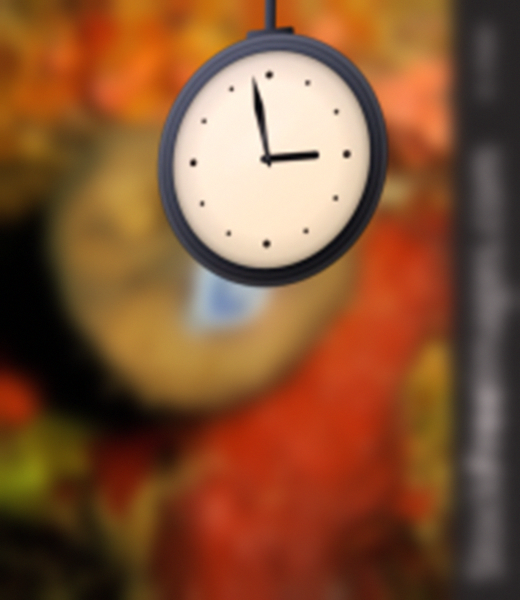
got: 2h58
